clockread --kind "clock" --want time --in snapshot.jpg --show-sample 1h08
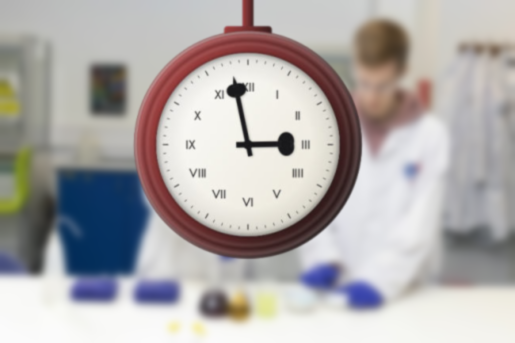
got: 2h58
